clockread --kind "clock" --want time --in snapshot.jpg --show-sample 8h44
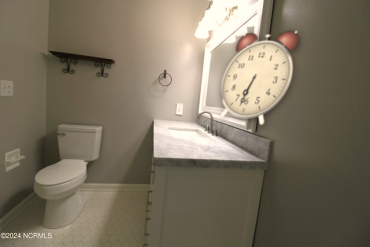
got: 6h32
